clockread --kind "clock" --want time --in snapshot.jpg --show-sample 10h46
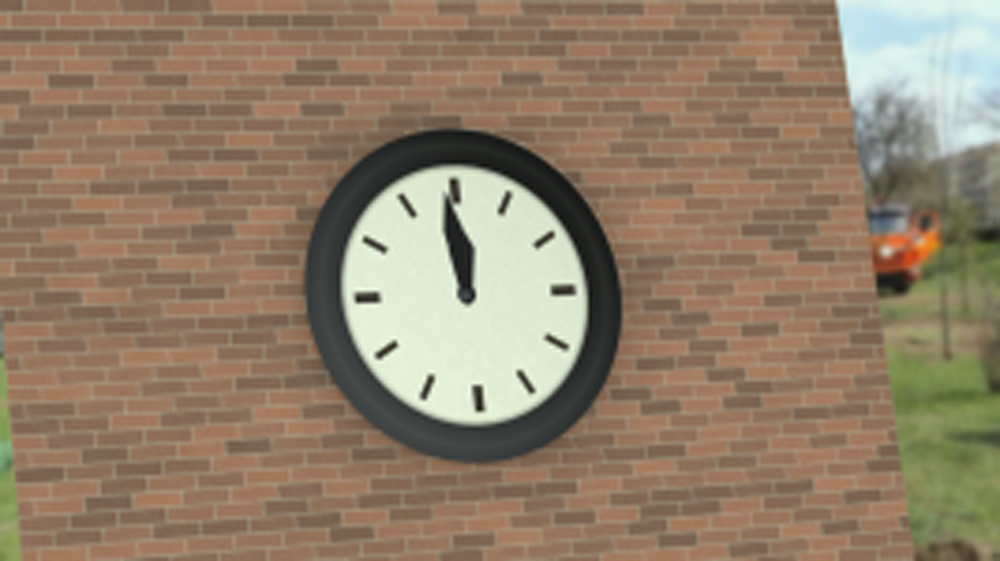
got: 11h59
